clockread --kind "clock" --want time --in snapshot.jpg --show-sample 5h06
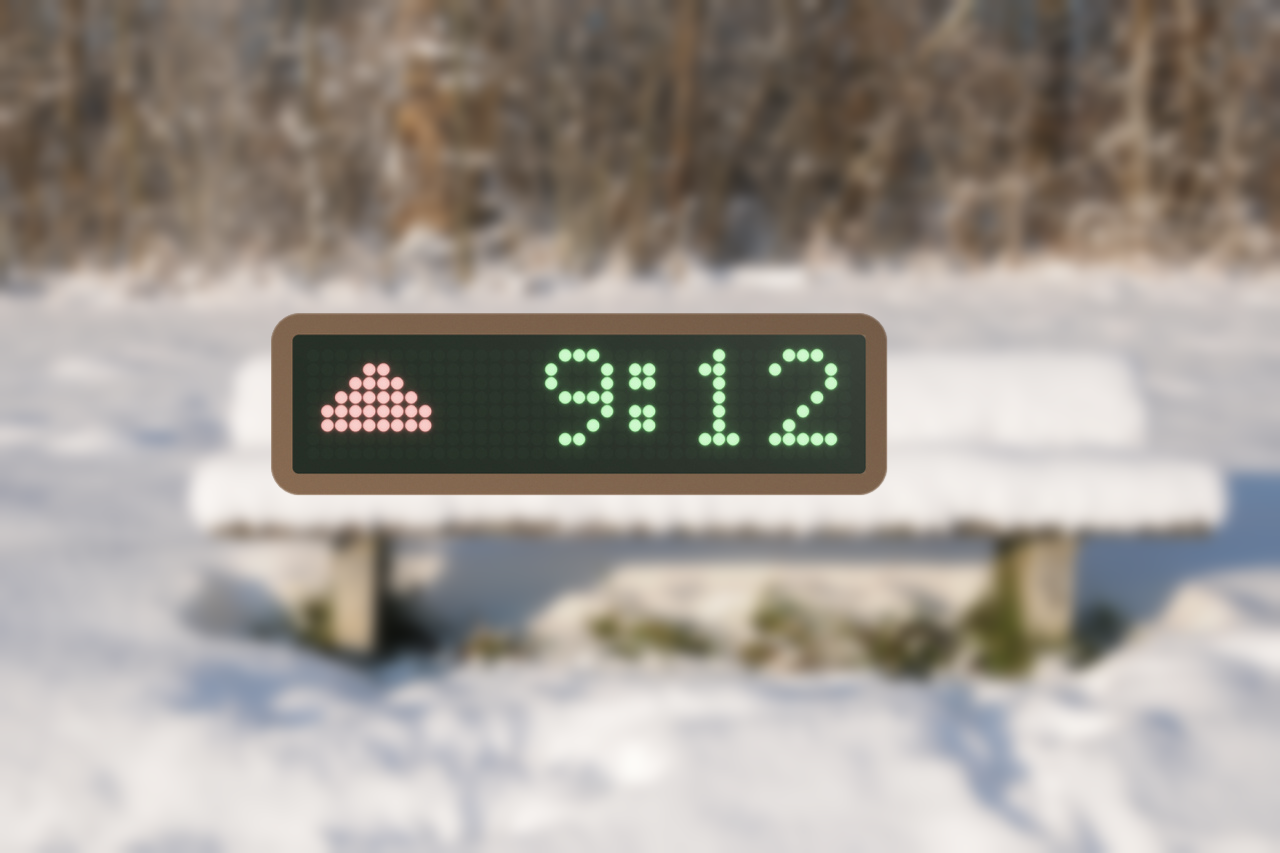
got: 9h12
